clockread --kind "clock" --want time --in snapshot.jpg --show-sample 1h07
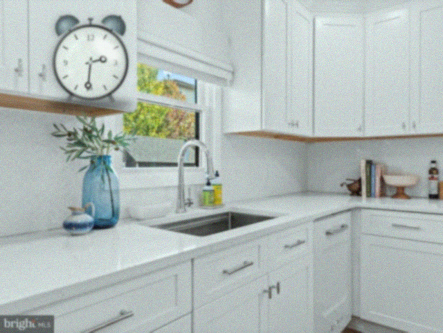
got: 2h31
